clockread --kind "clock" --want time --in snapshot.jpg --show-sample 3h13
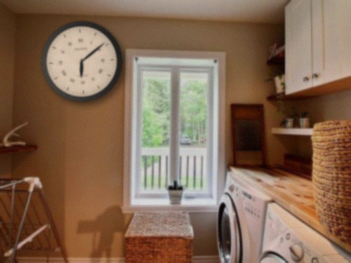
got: 6h09
